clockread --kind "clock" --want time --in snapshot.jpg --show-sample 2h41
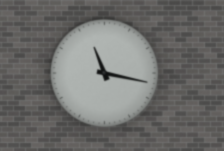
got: 11h17
